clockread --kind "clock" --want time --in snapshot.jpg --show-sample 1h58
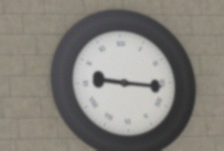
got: 9h16
